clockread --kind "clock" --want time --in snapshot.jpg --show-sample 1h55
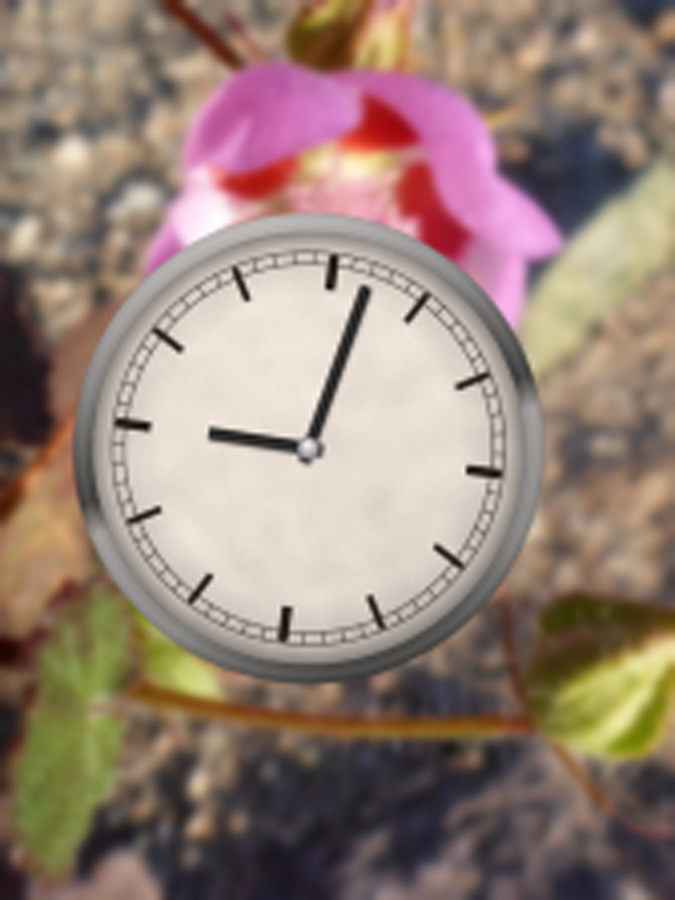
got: 9h02
